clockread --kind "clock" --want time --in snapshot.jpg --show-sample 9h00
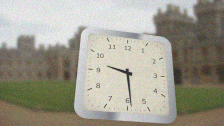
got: 9h29
